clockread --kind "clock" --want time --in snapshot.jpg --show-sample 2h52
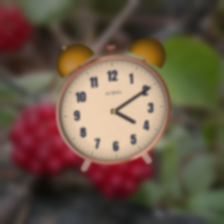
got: 4h10
